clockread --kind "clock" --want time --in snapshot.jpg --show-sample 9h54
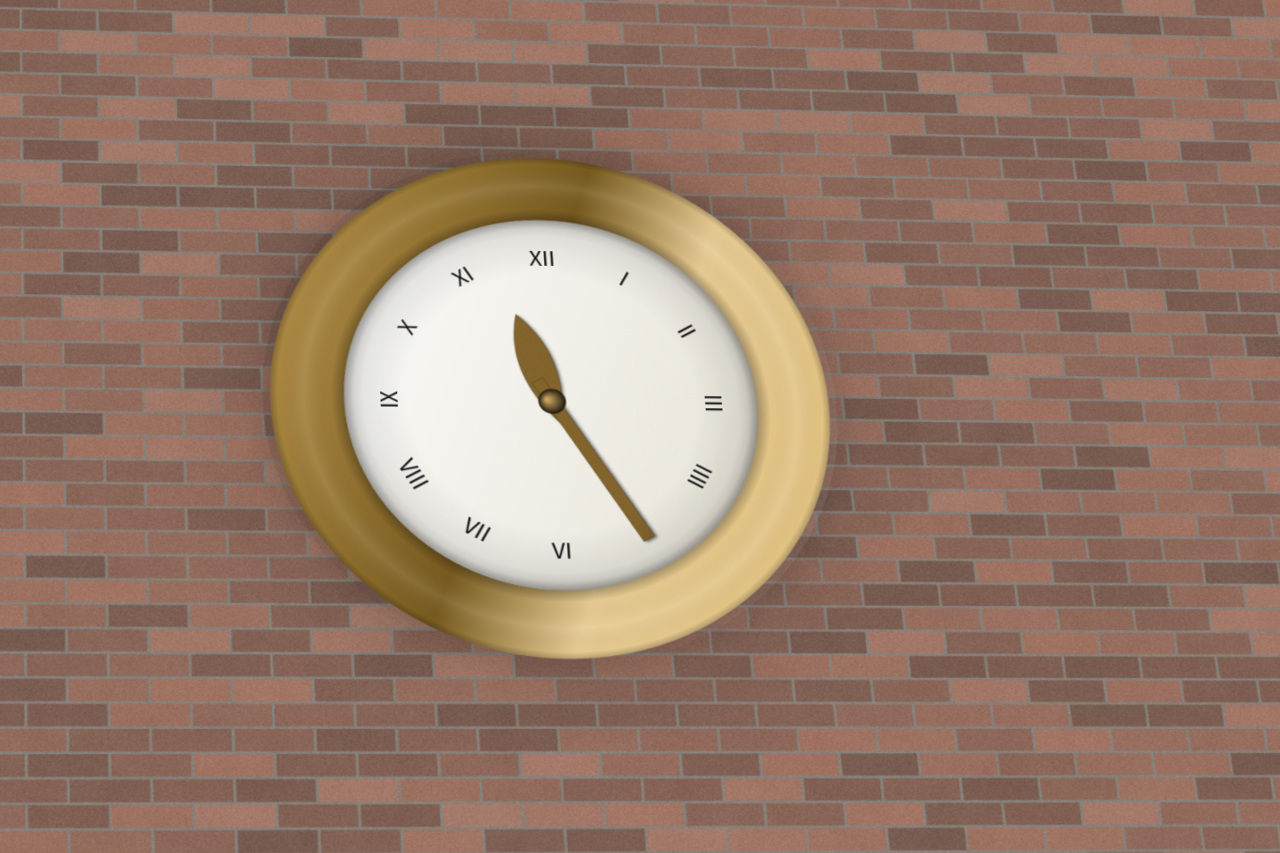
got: 11h25
